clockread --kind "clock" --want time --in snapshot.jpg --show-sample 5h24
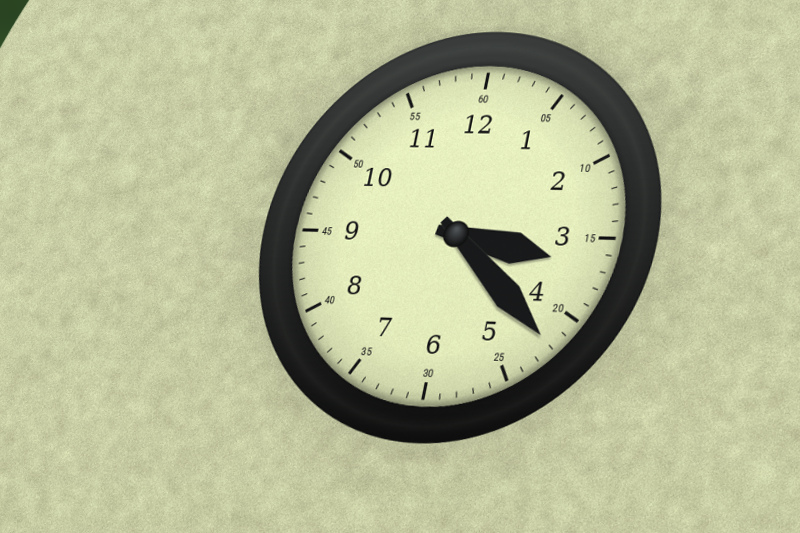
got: 3h22
